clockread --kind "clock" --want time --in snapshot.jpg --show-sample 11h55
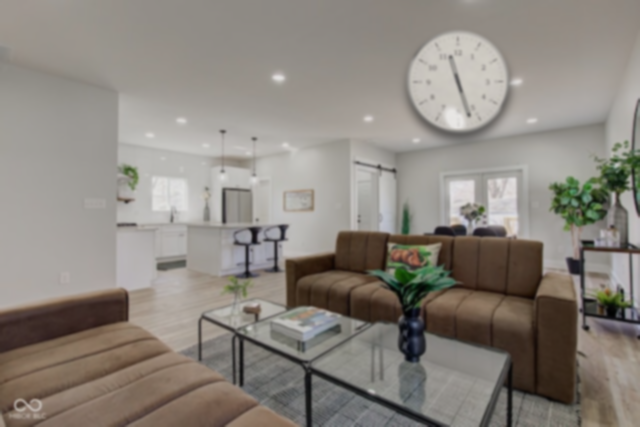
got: 11h27
